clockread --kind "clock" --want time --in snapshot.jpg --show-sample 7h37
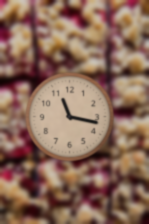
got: 11h17
